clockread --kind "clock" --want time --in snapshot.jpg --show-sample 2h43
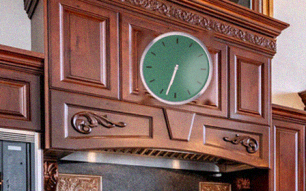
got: 6h33
